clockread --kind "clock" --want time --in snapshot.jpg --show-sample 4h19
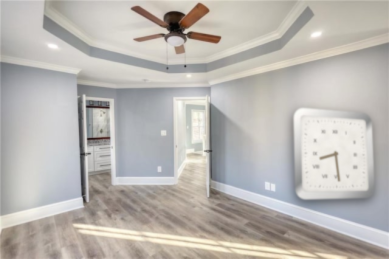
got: 8h29
